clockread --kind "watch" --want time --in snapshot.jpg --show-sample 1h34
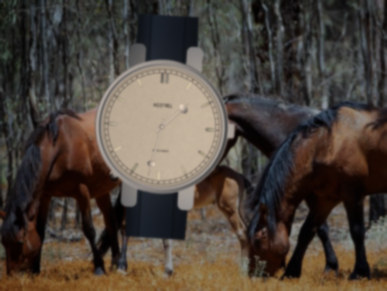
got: 1h32
